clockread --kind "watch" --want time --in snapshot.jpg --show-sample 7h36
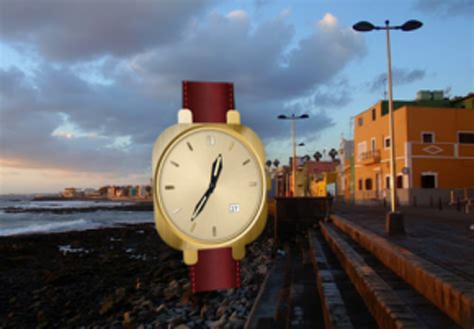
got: 12h36
